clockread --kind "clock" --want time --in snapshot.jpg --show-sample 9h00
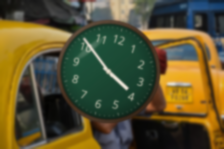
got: 3h51
